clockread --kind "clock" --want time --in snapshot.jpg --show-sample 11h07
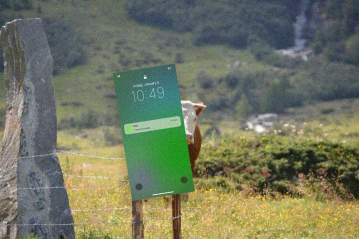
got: 10h49
